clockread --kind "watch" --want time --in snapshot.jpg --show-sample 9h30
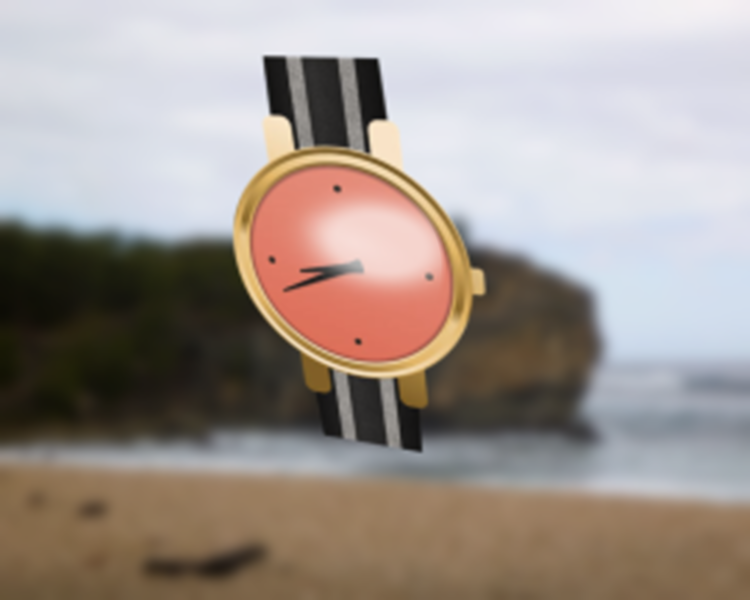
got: 8h41
